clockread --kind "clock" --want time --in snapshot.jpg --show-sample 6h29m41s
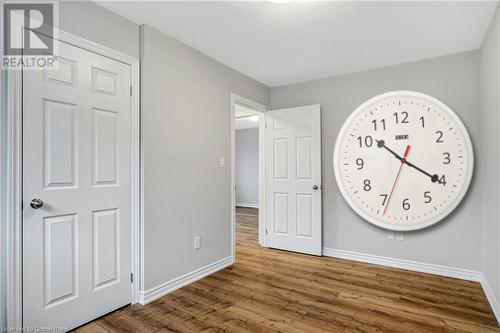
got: 10h20m34s
